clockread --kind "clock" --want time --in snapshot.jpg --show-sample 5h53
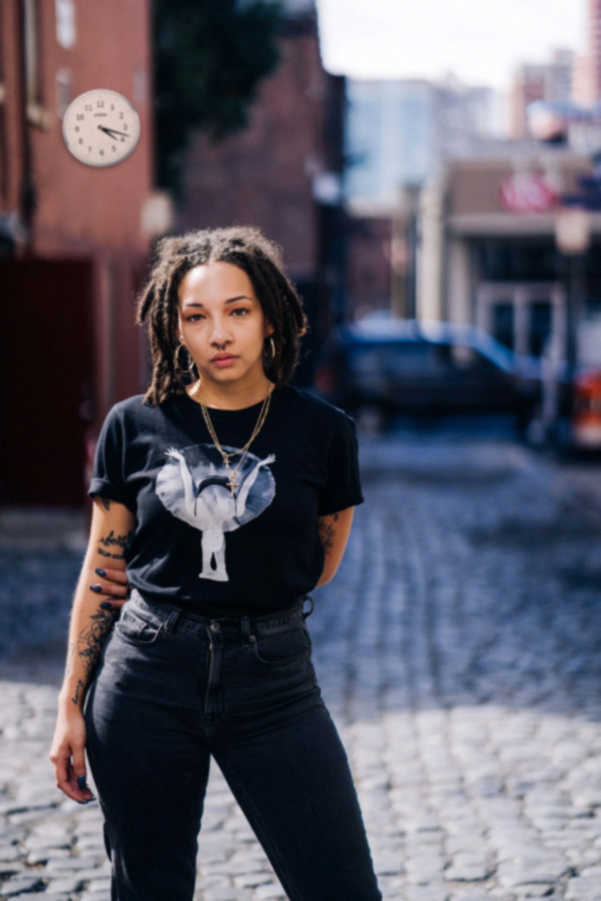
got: 4h18
